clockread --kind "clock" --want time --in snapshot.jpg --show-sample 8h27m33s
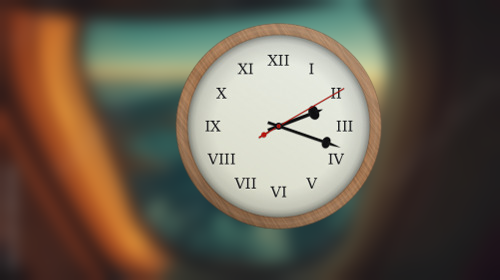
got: 2h18m10s
